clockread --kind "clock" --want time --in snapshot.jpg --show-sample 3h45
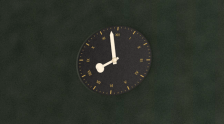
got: 7h58
